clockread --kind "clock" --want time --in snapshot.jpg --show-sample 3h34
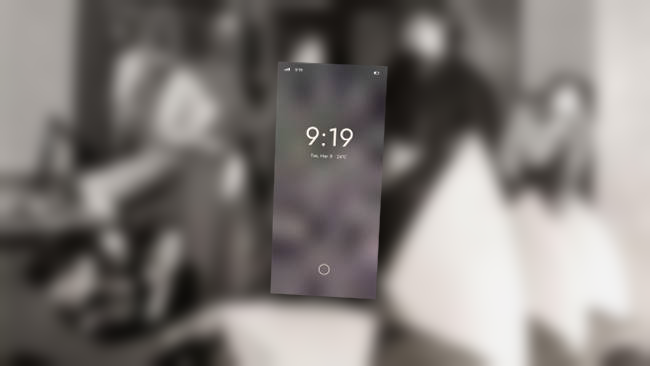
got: 9h19
